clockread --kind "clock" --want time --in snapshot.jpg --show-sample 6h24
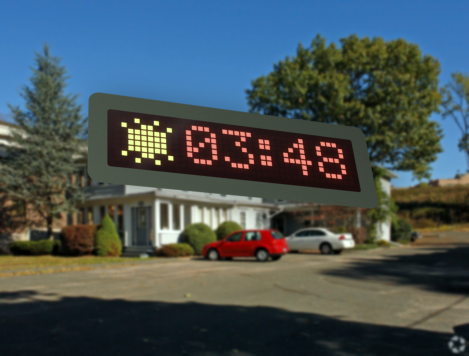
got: 3h48
